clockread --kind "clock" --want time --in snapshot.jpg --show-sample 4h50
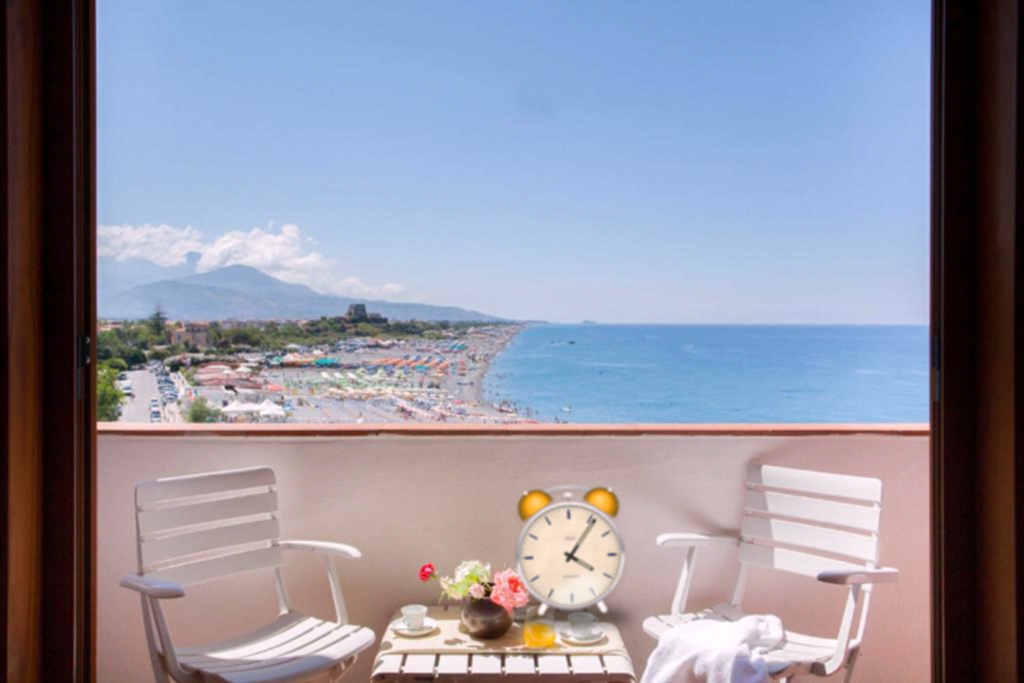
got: 4h06
